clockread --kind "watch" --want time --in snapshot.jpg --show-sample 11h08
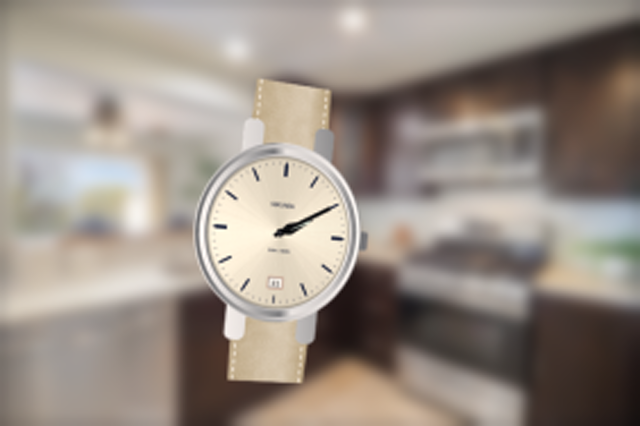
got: 2h10
